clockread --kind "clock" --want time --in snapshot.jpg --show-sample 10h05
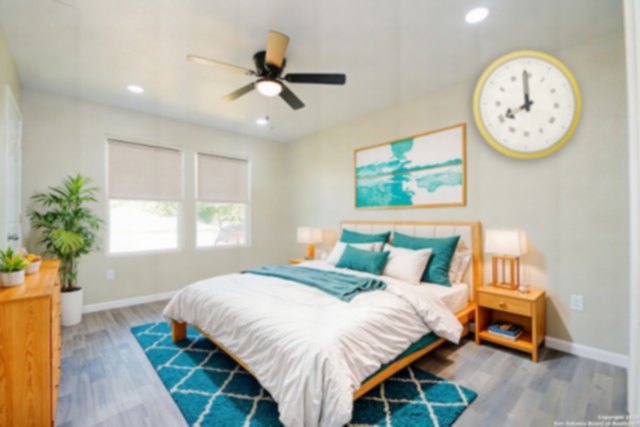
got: 7h59
